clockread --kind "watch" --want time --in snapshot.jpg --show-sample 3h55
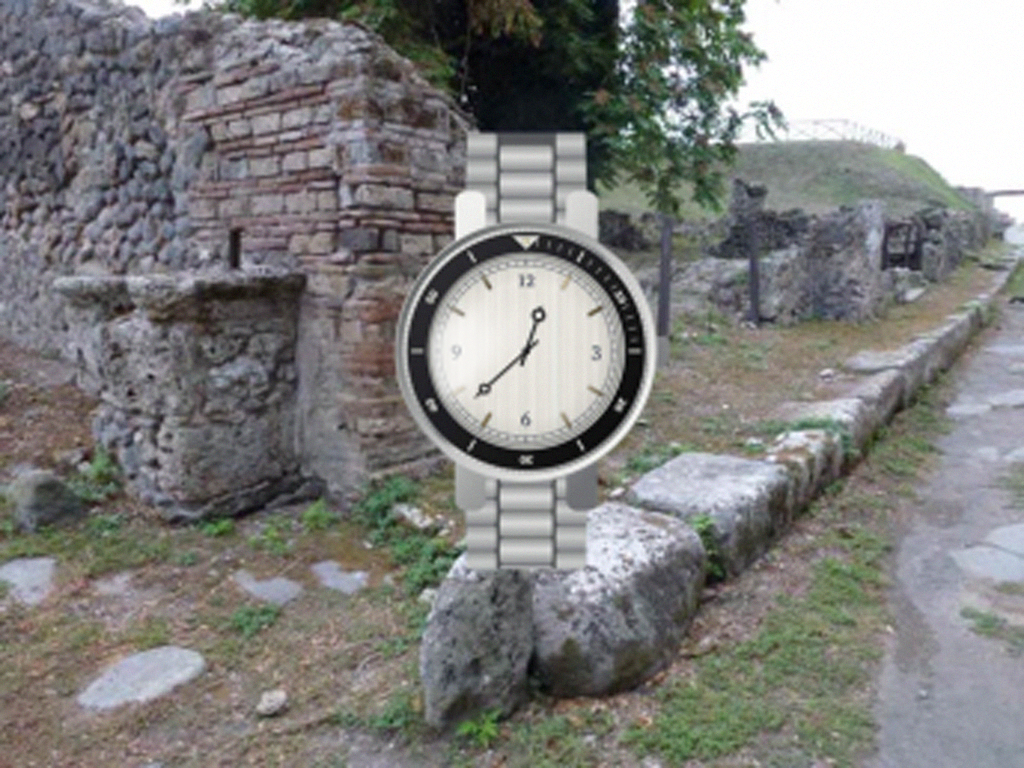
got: 12h38
